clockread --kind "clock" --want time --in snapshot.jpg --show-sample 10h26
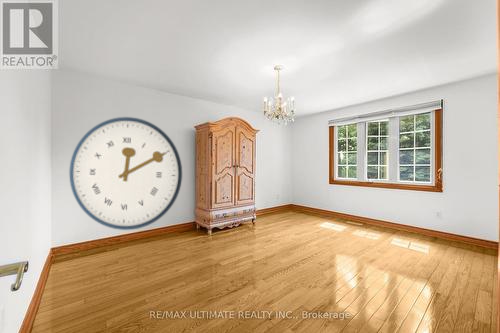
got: 12h10
